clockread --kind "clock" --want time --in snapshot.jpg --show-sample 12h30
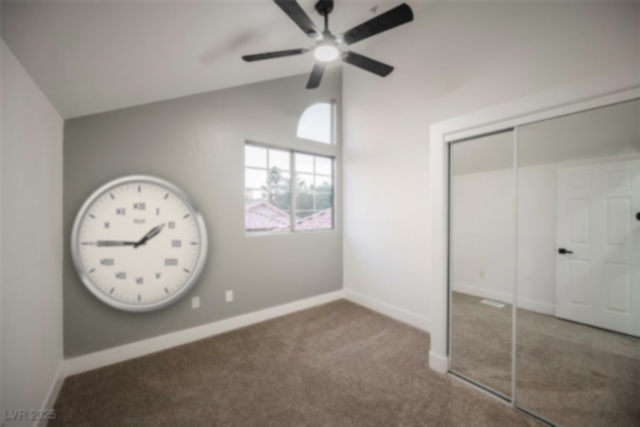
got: 1h45
